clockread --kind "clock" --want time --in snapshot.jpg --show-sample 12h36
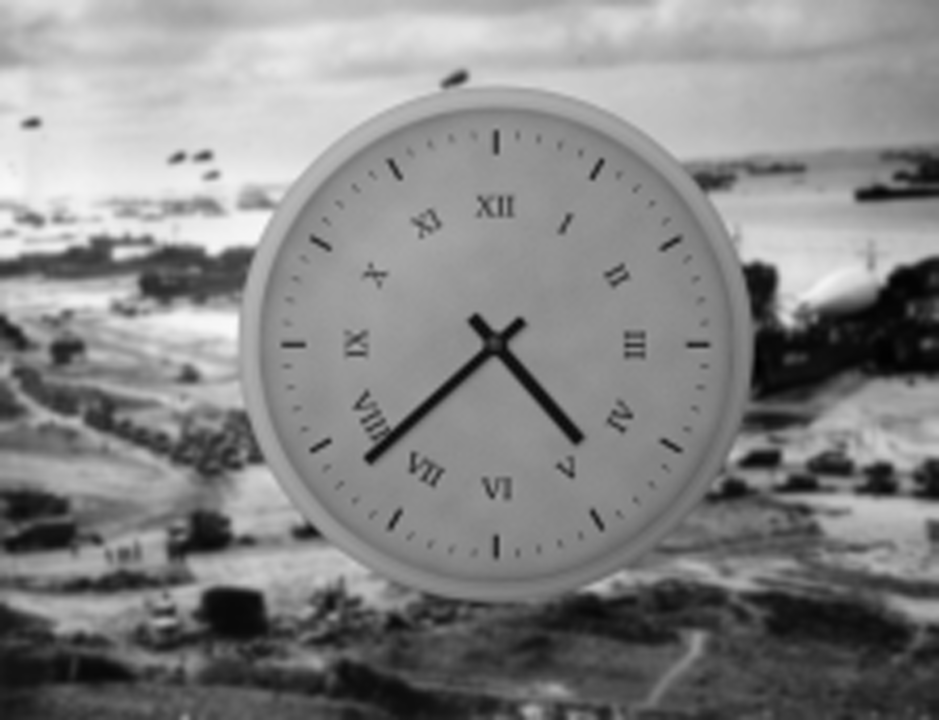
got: 4h38
